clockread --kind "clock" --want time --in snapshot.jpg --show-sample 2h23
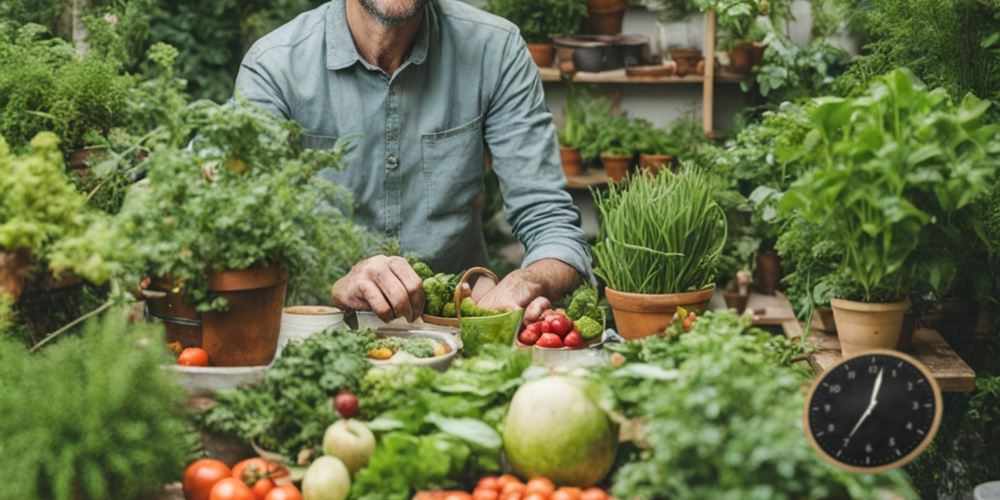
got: 7h02
